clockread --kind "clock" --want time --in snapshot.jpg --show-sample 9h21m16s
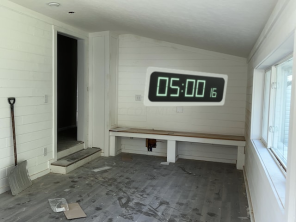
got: 5h00m16s
